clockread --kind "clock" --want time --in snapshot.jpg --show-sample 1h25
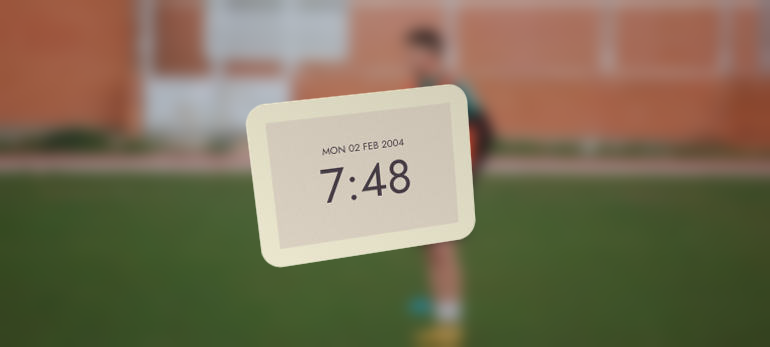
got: 7h48
